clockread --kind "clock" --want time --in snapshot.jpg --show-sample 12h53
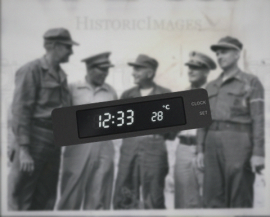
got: 12h33
